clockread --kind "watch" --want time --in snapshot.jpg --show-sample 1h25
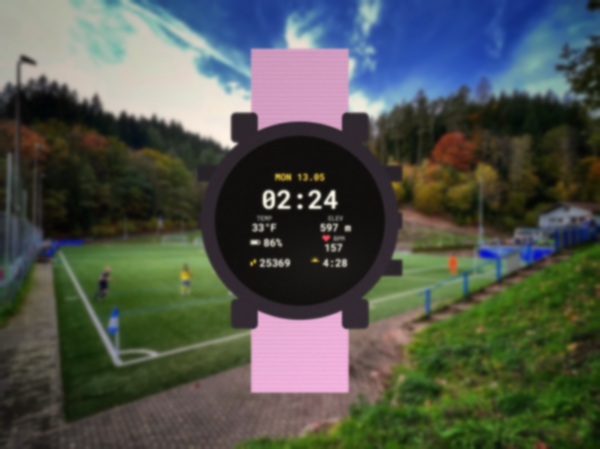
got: 2h24
